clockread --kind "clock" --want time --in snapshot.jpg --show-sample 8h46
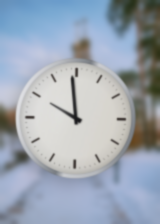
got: 9h59
